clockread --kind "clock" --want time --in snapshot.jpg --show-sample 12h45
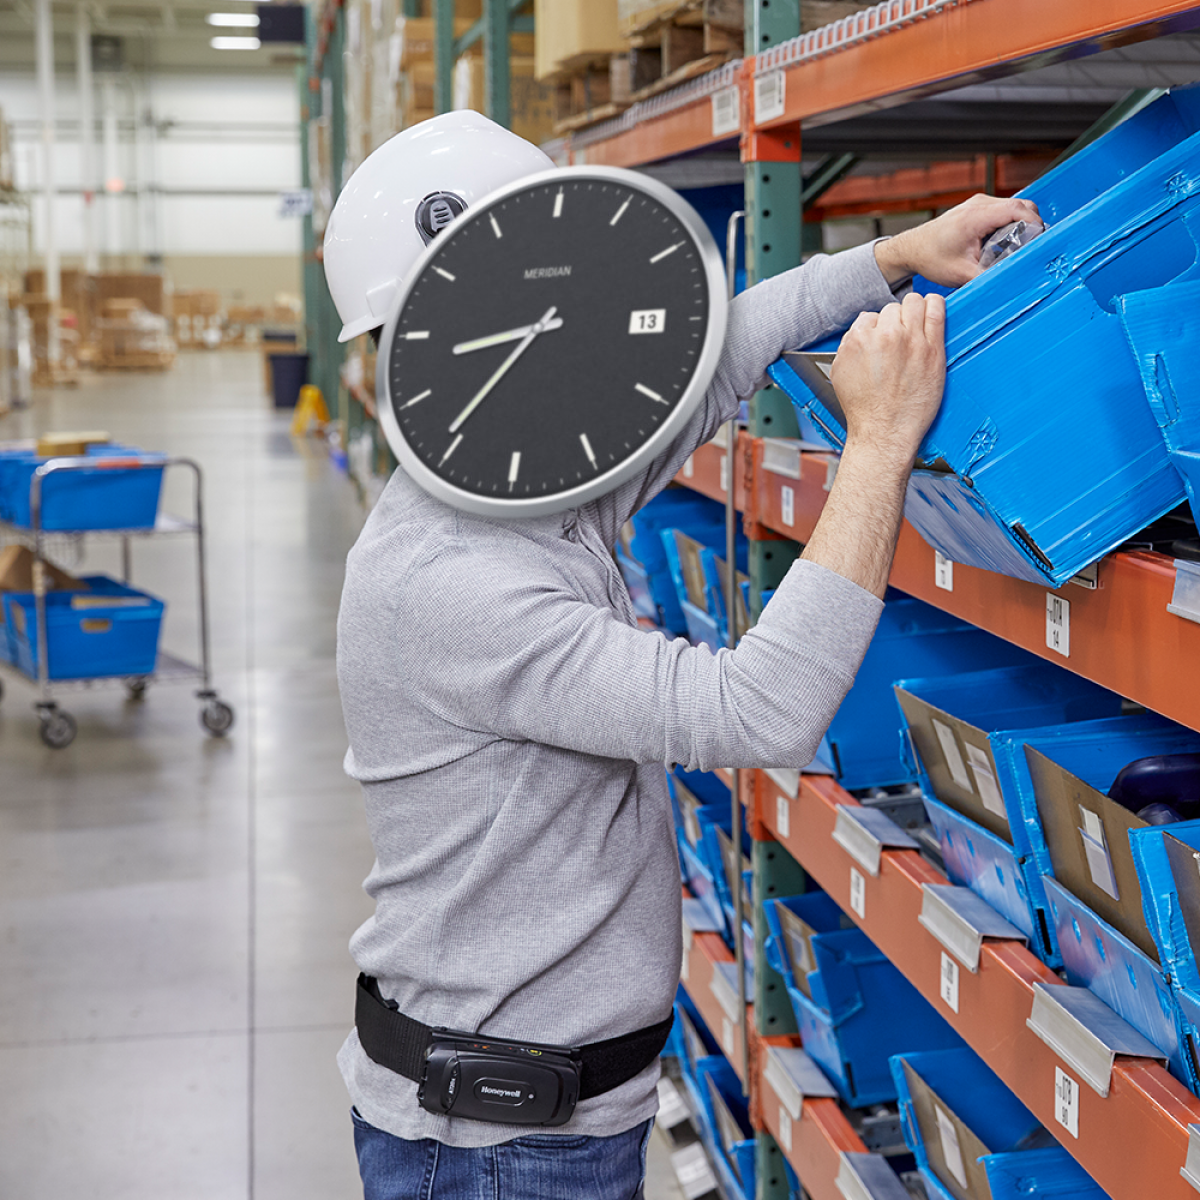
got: 8h36
